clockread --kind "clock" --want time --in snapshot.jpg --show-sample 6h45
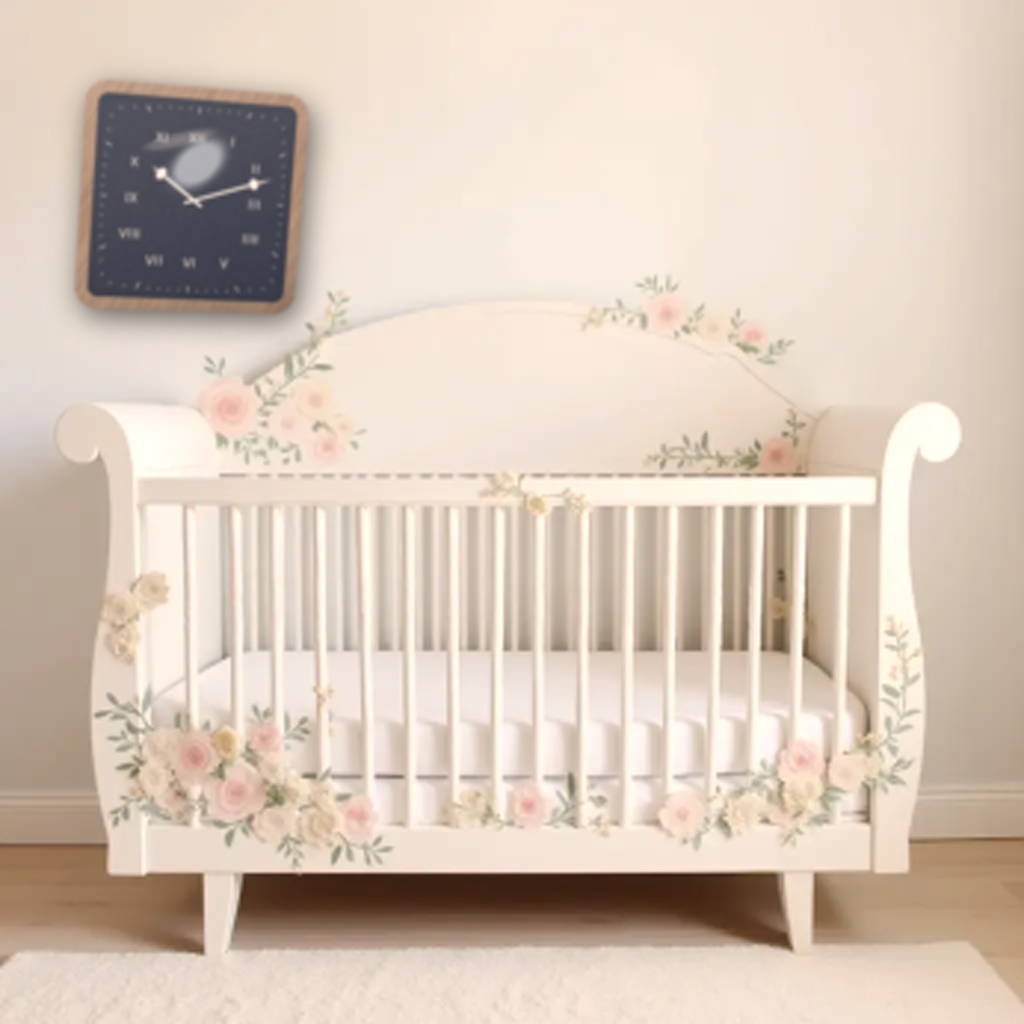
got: 10h12
